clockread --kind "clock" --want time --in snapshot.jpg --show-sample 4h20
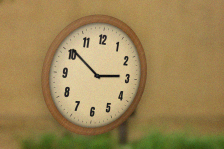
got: 2h51
